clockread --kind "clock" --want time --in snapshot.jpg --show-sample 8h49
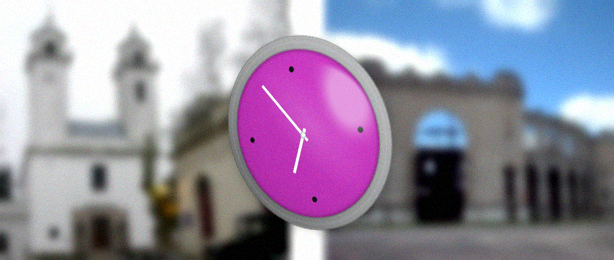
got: 6h54
